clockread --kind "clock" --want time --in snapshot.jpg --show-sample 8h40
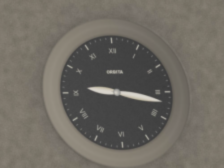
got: 9h17
